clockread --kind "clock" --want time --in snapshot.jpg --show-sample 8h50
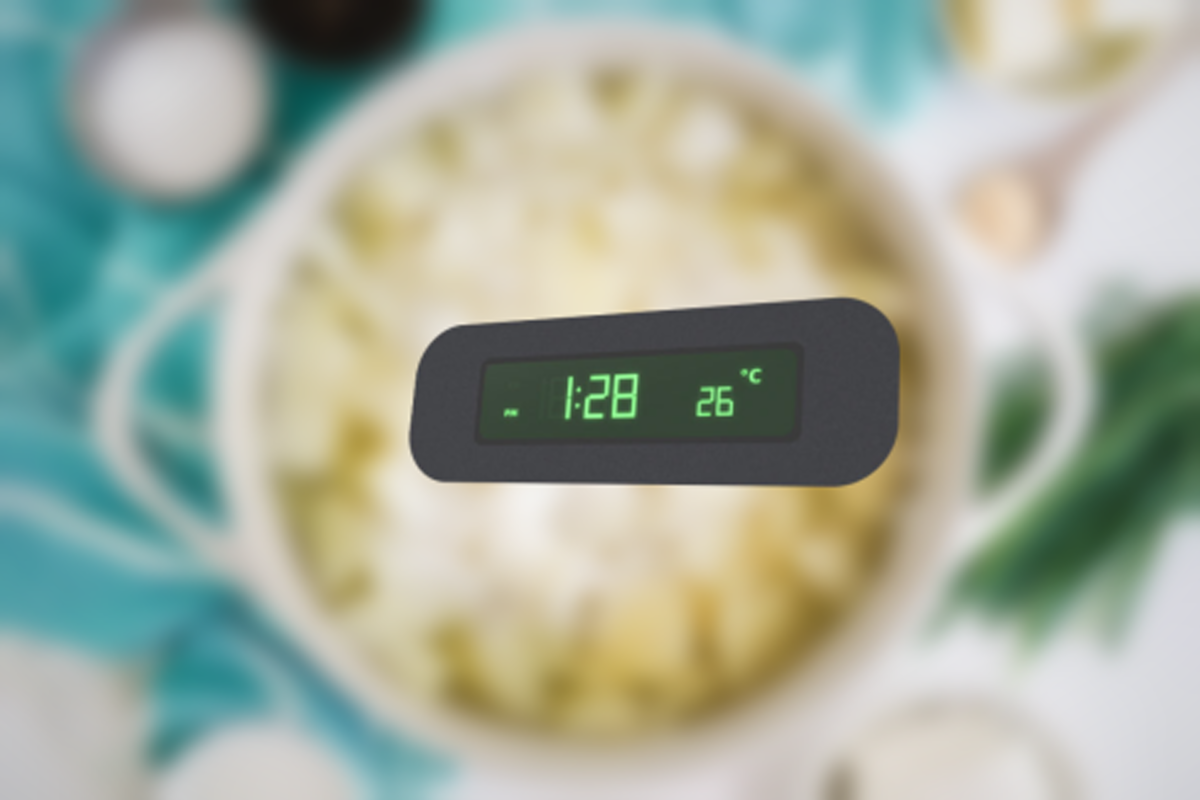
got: 1h28
